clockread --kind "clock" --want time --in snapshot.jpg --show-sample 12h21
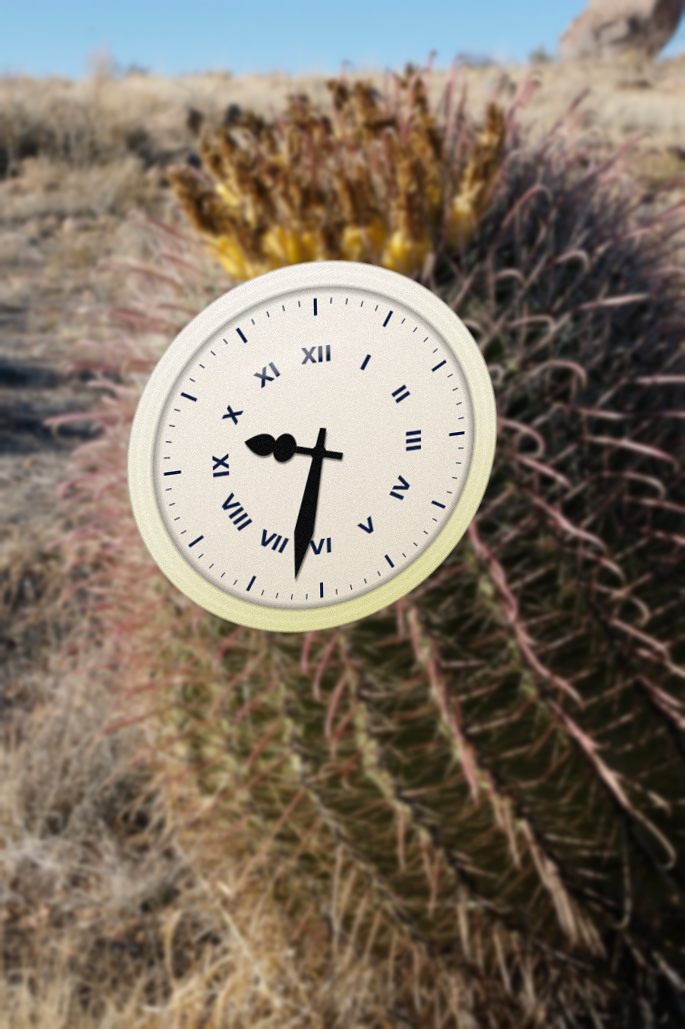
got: 9h32
